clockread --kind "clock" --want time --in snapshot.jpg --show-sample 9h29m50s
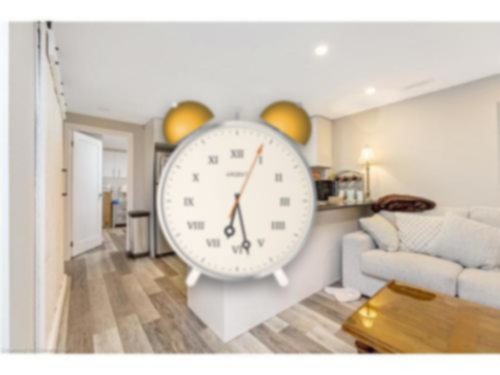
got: 6h28m04s
